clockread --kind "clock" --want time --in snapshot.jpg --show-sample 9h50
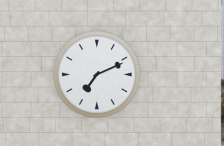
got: 7h11
